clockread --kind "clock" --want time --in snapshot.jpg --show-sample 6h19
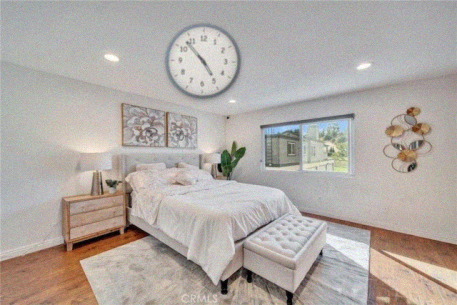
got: 4h53
